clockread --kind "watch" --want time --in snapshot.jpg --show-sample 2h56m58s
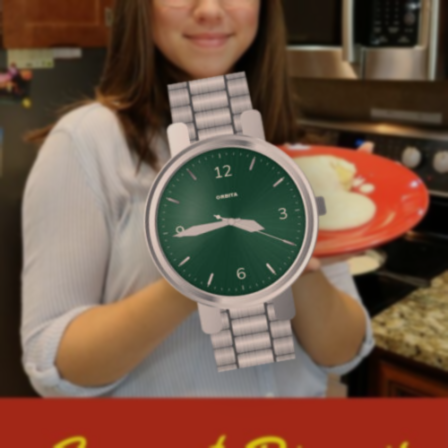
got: 3h44m20s
